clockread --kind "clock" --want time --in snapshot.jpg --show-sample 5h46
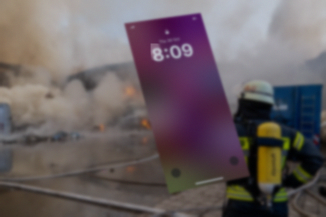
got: 8h09
